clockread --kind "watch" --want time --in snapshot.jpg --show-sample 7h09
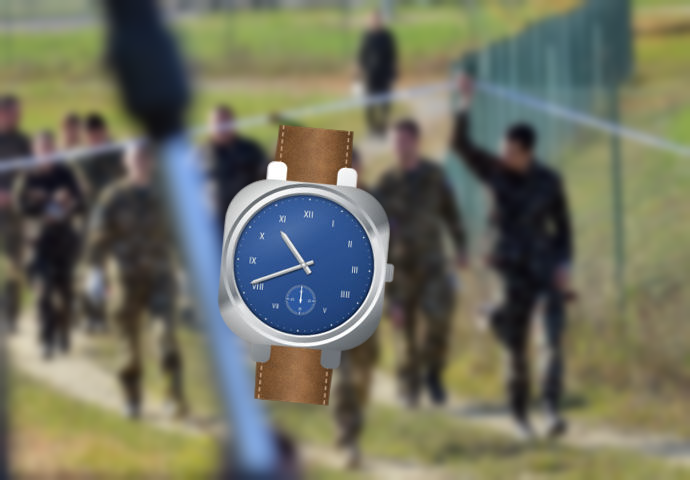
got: 10h41
